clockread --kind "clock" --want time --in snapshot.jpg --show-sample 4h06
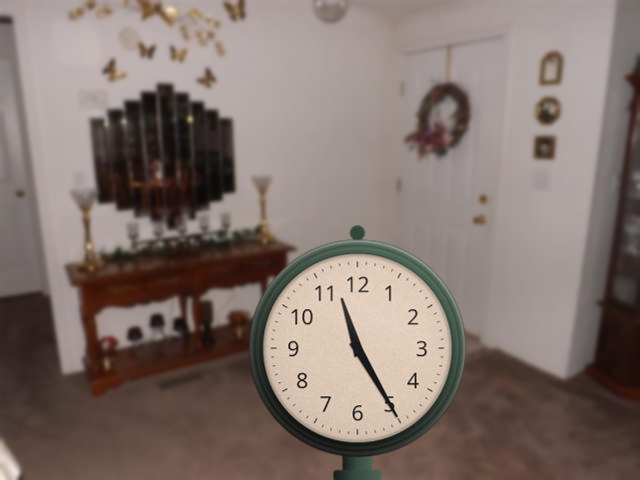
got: 11h25
